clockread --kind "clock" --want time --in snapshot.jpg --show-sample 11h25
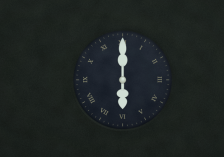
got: 6h00
